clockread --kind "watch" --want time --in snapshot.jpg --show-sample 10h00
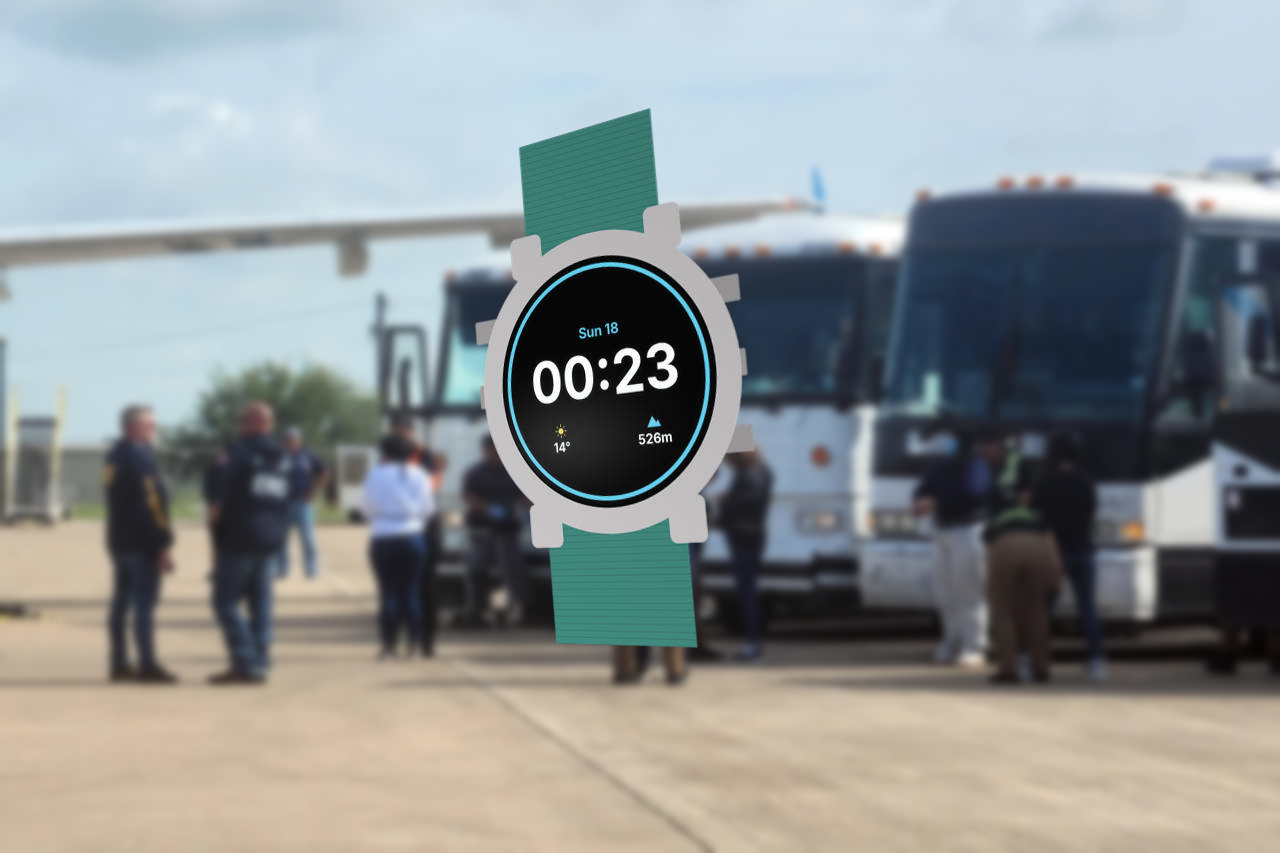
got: 0h23
